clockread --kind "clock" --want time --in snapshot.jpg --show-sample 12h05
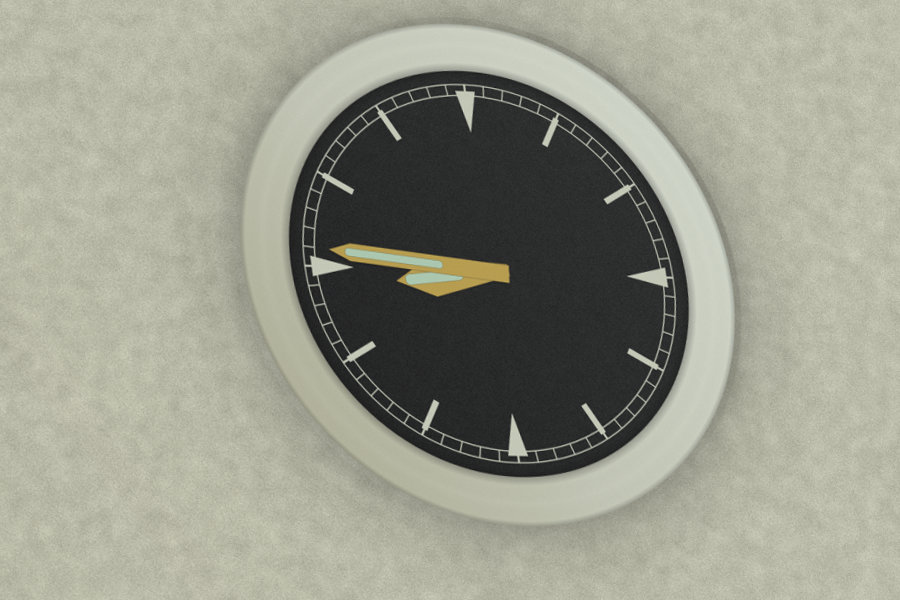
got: 8h46
